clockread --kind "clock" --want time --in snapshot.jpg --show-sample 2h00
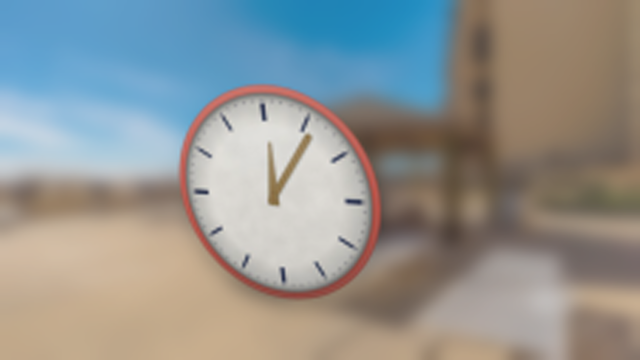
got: 12h06
